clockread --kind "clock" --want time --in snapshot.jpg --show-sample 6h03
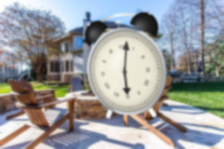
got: 6h02
